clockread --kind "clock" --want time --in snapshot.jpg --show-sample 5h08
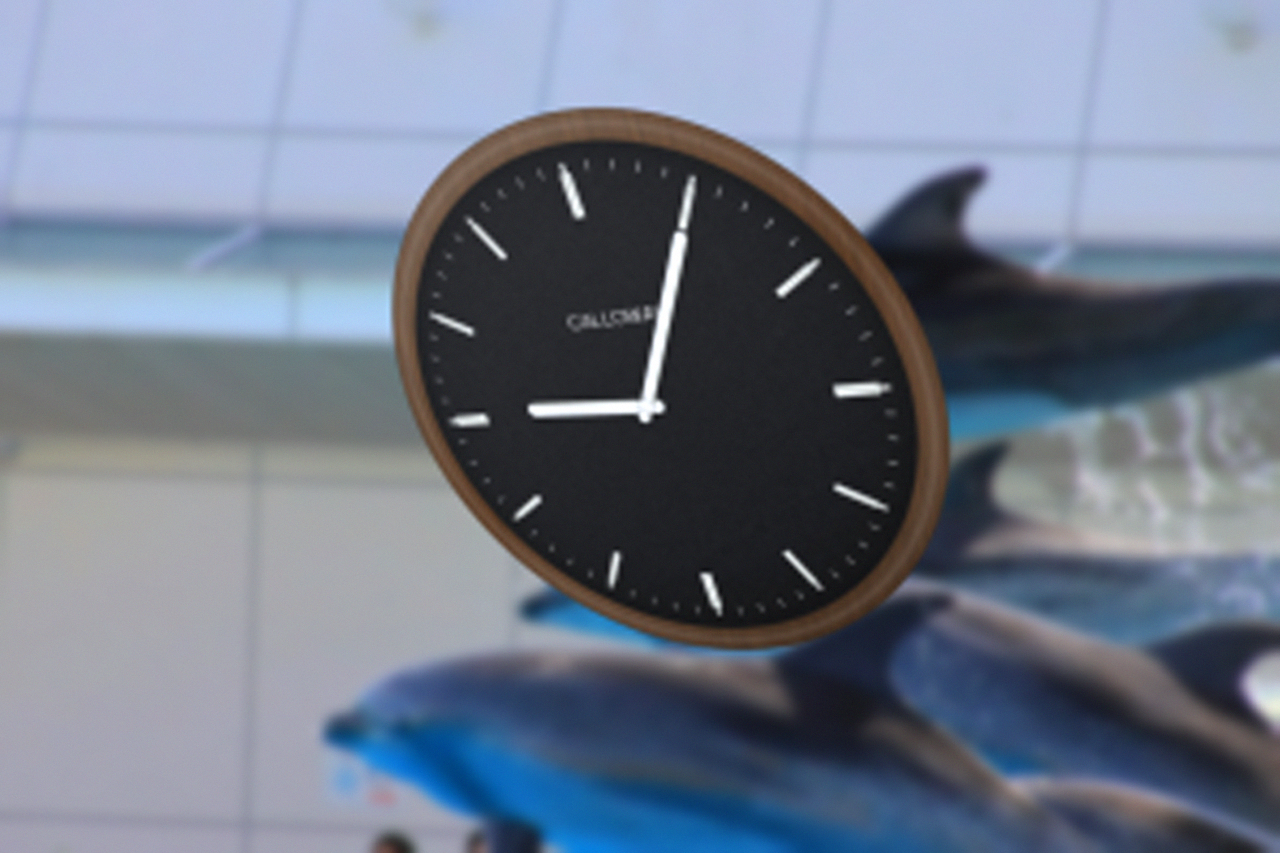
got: 9h05
